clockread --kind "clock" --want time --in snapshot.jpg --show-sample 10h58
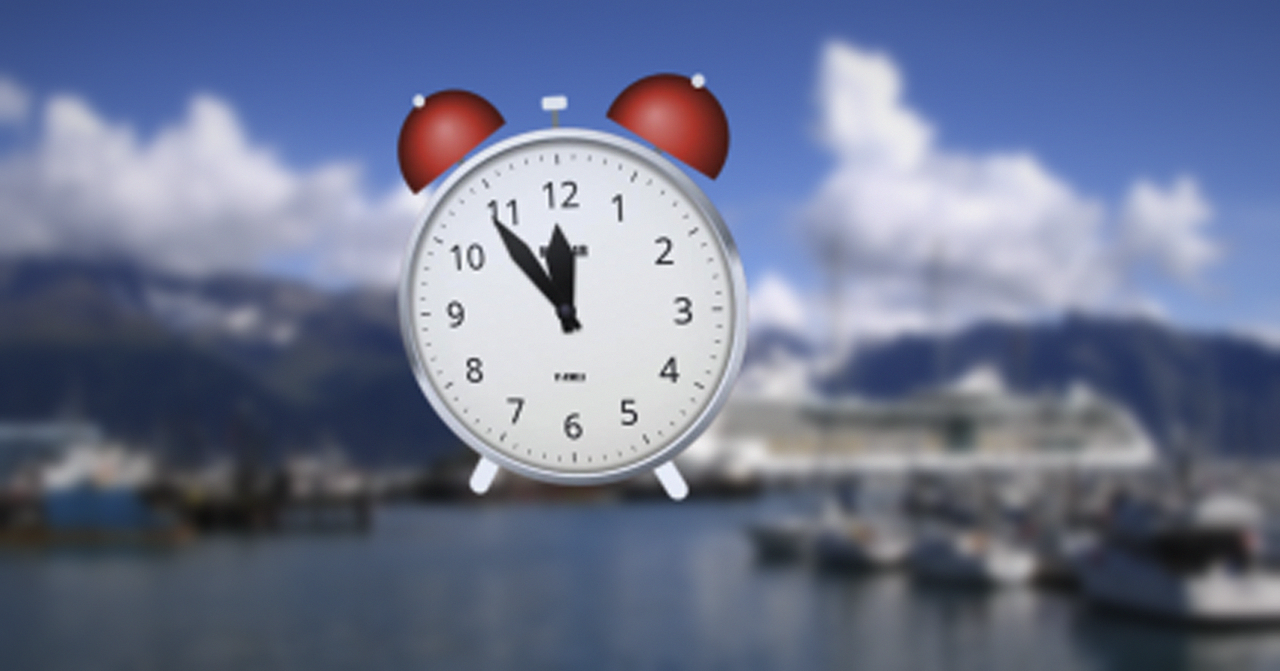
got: 11h54
